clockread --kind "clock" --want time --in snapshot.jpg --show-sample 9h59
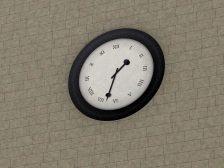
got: 1h33
